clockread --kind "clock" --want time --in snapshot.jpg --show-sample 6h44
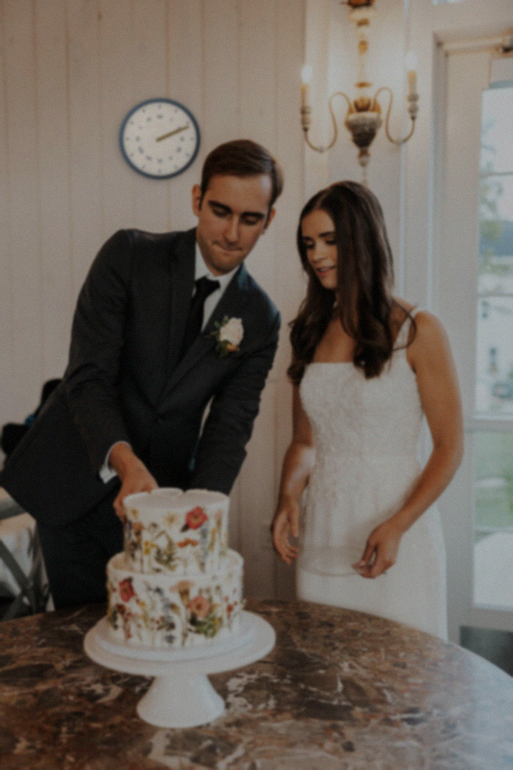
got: 2h11
